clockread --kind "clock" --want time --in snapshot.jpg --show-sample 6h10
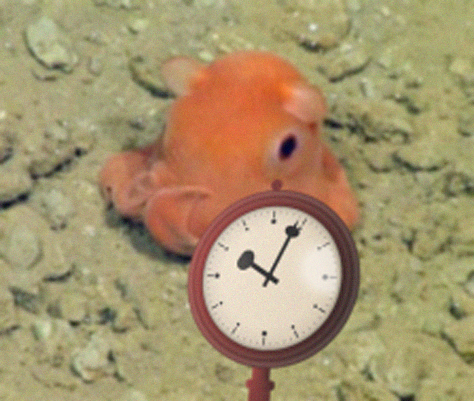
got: 10h04
